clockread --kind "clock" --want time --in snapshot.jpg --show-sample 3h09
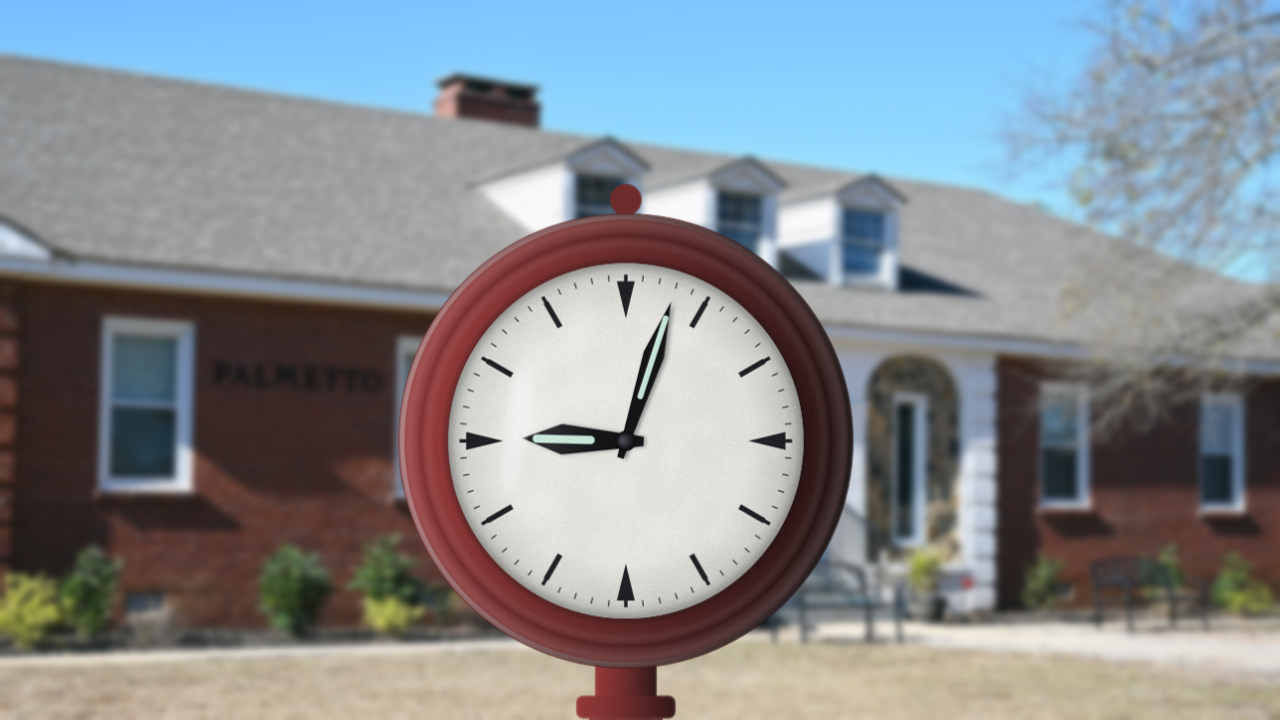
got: 9h03
